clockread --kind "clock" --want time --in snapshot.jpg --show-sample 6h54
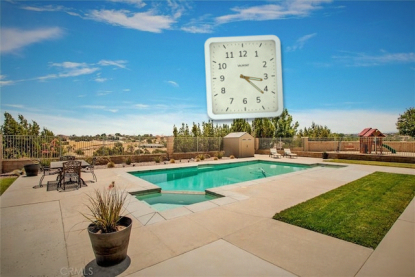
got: 3h22
